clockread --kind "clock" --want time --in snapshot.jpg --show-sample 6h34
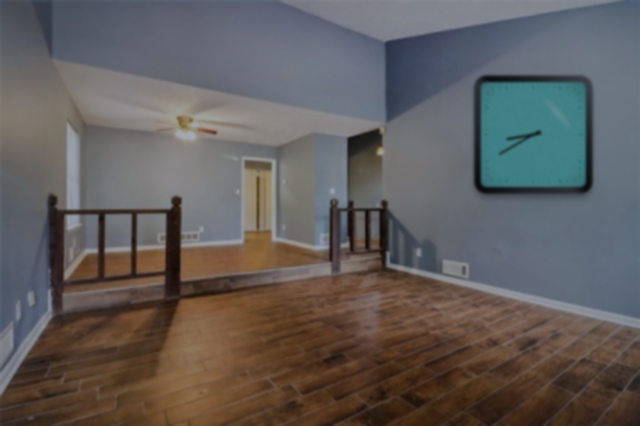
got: 8h40
